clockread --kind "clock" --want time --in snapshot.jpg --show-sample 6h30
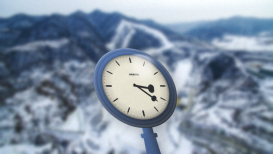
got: 3h22
